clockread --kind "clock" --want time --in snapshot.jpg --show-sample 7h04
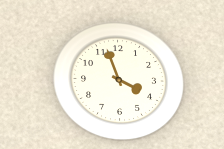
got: 3h57
